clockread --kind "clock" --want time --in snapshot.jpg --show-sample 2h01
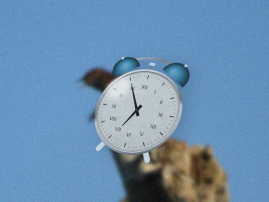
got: 6h55
